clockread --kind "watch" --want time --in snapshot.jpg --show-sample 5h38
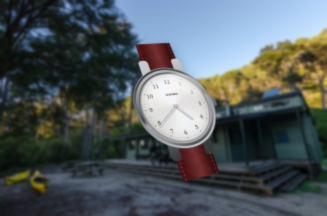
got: 4h39
